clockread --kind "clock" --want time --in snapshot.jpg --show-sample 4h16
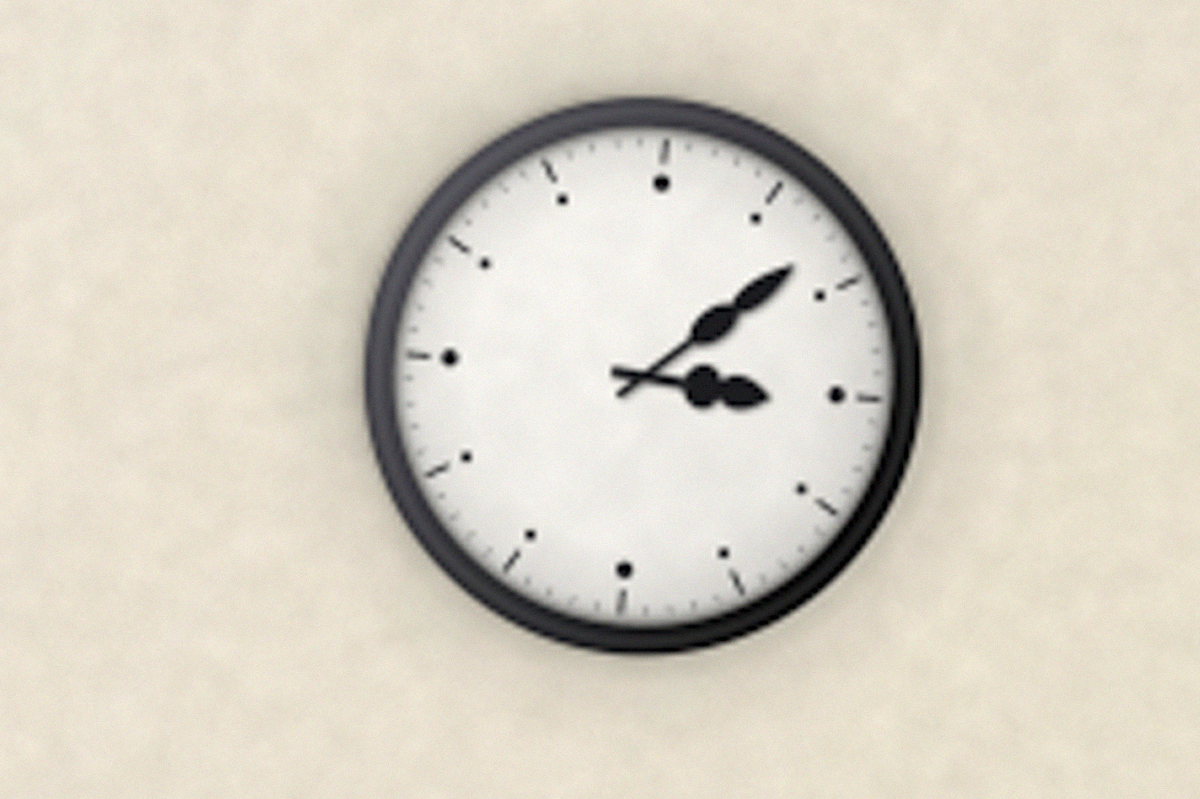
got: 3h08
